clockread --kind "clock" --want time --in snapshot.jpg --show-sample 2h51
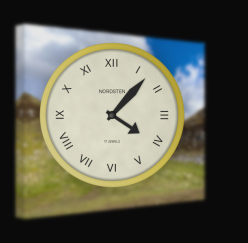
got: 4h07
